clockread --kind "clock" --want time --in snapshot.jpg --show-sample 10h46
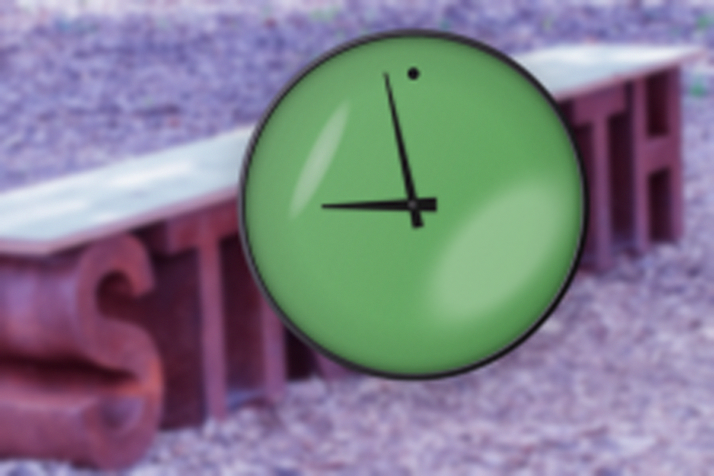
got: 8h58
